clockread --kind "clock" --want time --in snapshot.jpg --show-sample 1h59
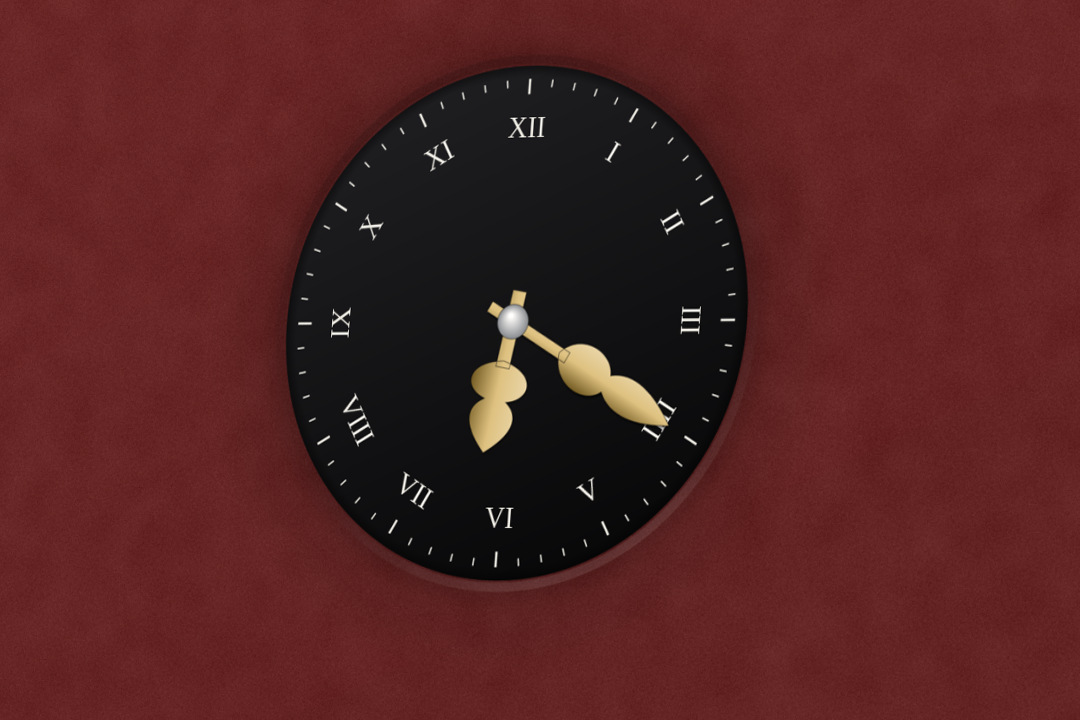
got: 6h20
